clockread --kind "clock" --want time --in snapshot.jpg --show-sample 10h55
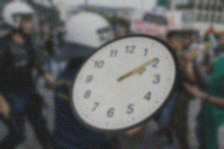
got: 2h09
